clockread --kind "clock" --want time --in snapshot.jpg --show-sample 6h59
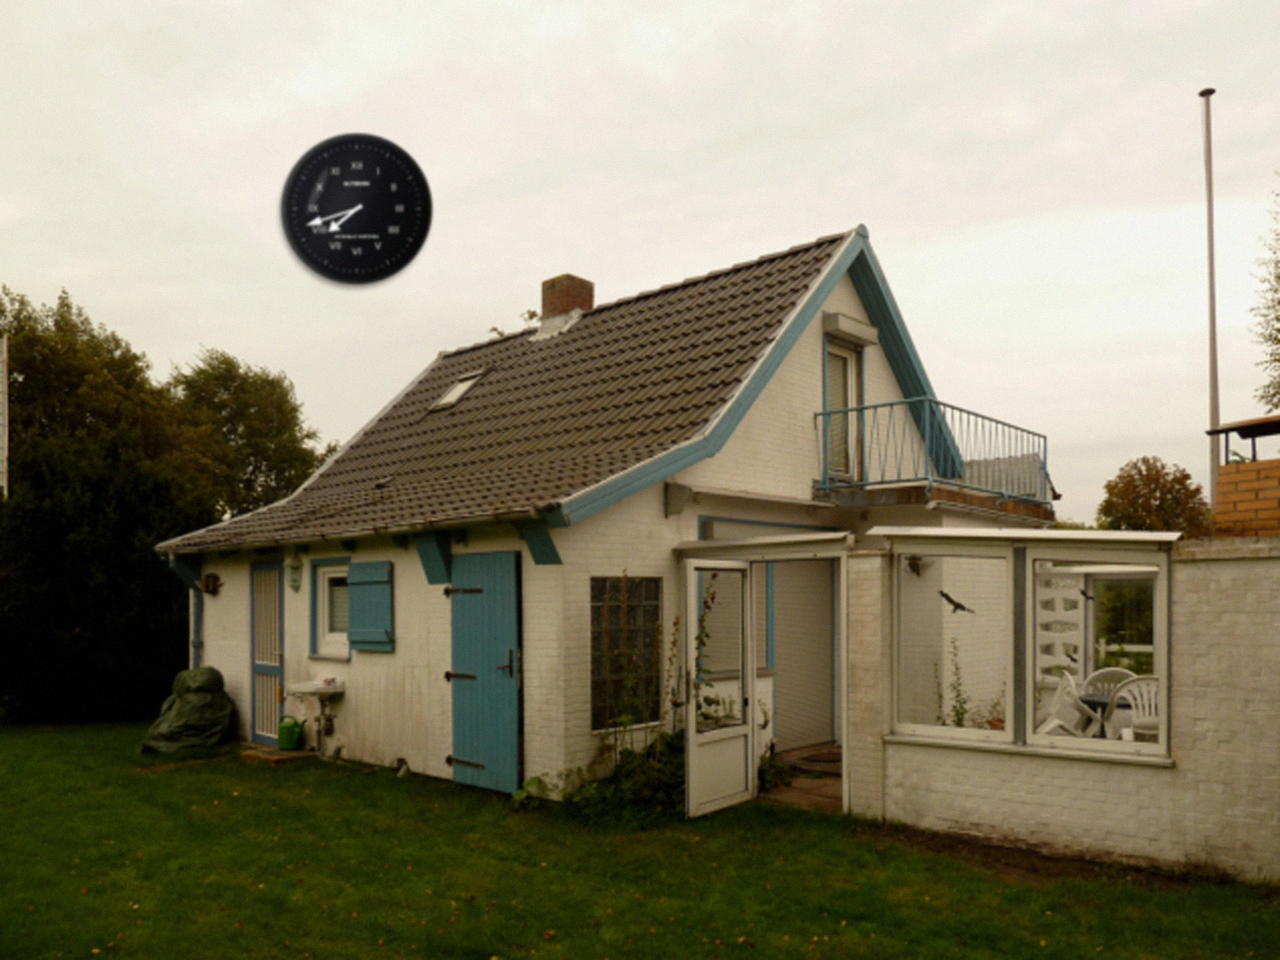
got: 7h42
